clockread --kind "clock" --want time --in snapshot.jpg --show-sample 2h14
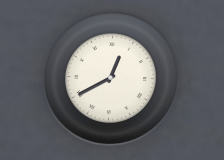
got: 12h40
